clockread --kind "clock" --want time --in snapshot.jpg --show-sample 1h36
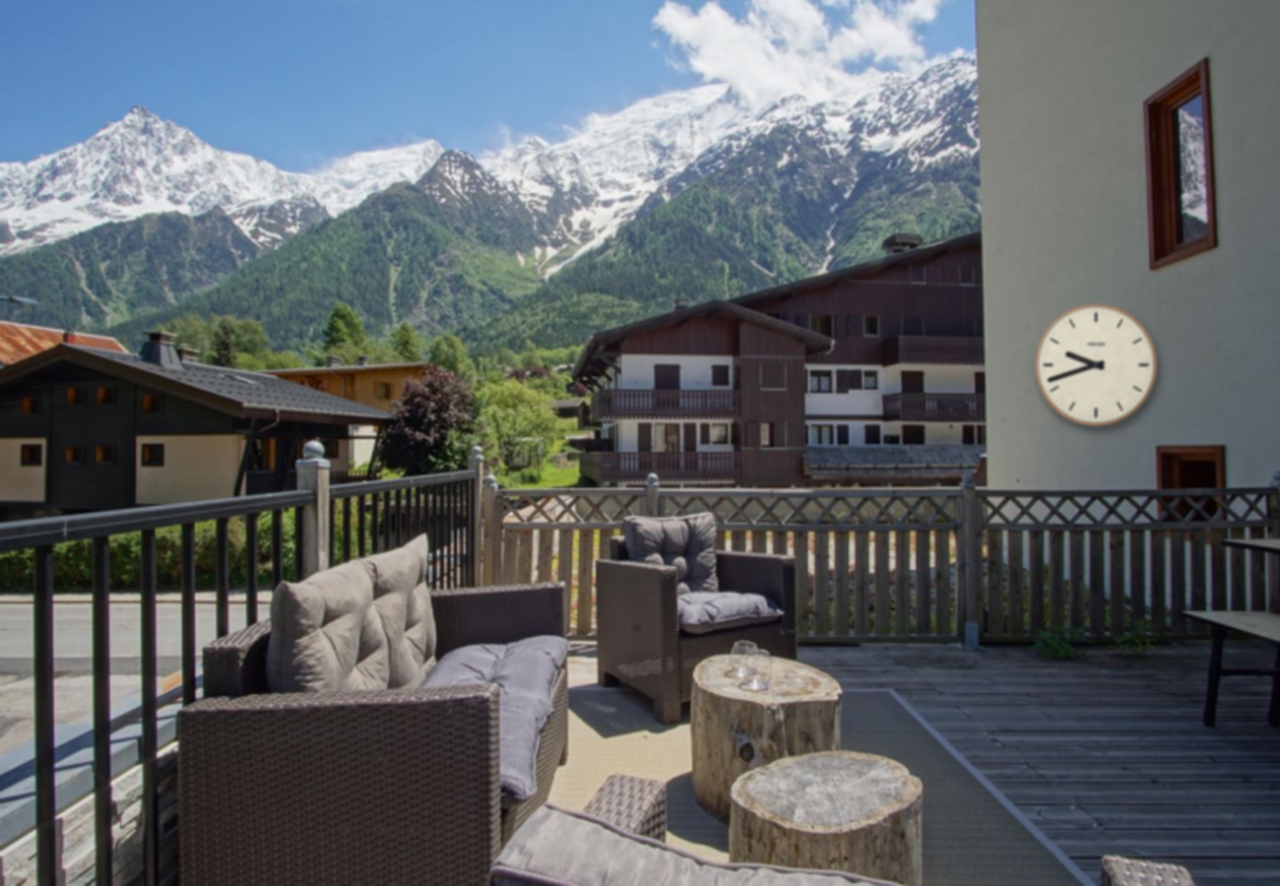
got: 9h42
